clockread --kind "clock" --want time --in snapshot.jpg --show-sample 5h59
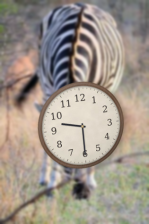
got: 9h30
